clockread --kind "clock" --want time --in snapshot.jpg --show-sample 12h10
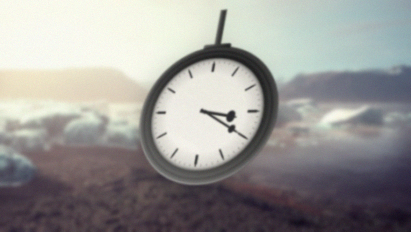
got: 3h20
